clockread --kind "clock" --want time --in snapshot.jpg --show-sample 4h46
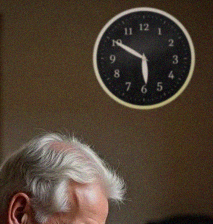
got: 5h50
